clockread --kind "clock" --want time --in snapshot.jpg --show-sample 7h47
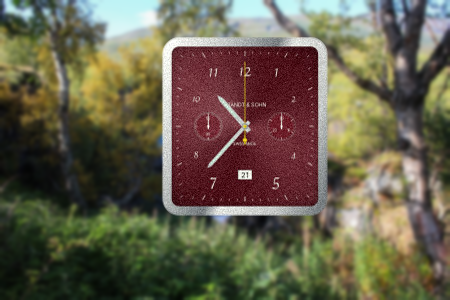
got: 10h37
